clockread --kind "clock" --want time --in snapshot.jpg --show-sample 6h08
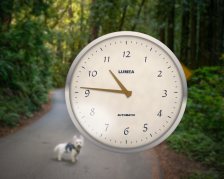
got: 10h46
